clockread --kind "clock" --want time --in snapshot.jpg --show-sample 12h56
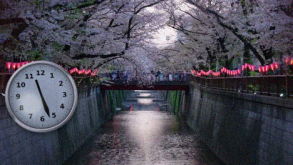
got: 11h27
